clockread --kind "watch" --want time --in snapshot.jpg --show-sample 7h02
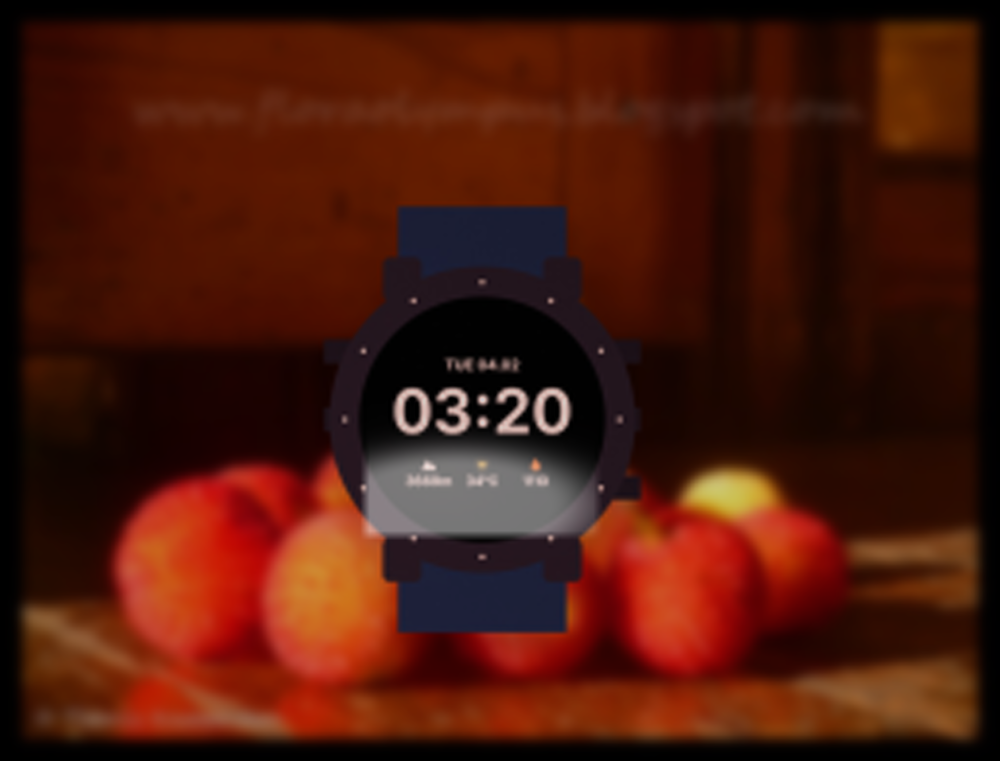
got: 3h20
